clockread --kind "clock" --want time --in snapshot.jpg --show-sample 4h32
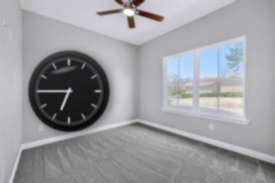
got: 6h45
